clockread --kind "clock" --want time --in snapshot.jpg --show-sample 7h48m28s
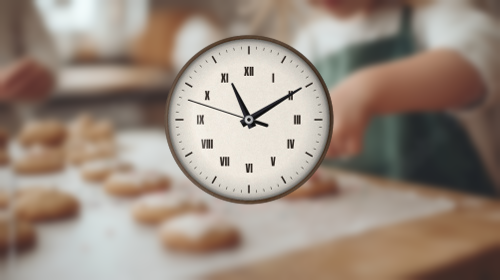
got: 11h09m48s
